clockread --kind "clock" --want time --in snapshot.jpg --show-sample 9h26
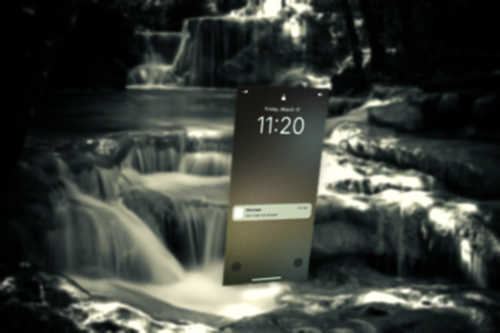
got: 11h20
